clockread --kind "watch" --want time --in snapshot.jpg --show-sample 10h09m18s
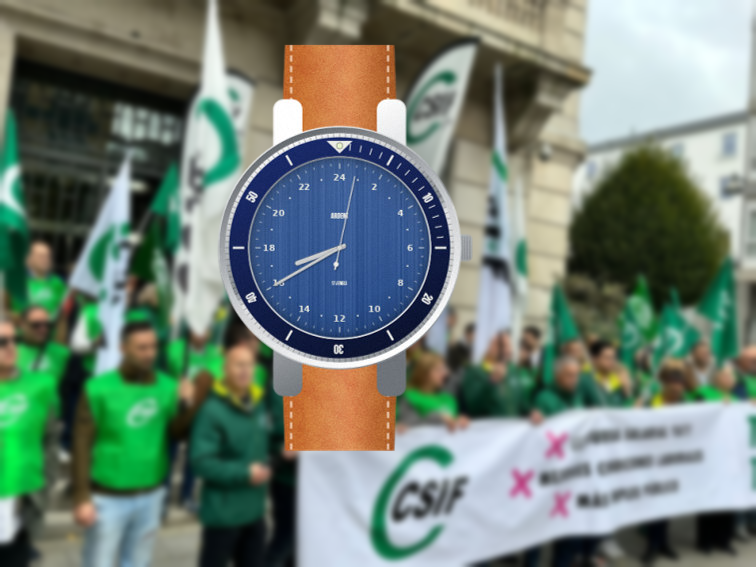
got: 16h40m02s
